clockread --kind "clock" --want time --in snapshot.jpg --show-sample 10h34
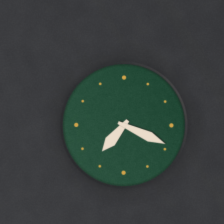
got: 7h19
